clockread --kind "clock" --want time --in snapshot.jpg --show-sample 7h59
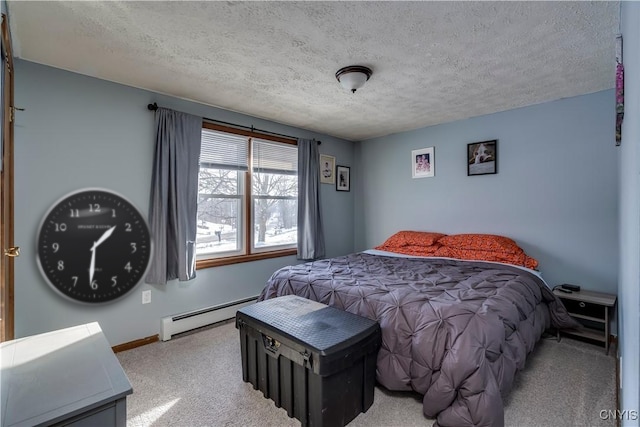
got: 1h31
